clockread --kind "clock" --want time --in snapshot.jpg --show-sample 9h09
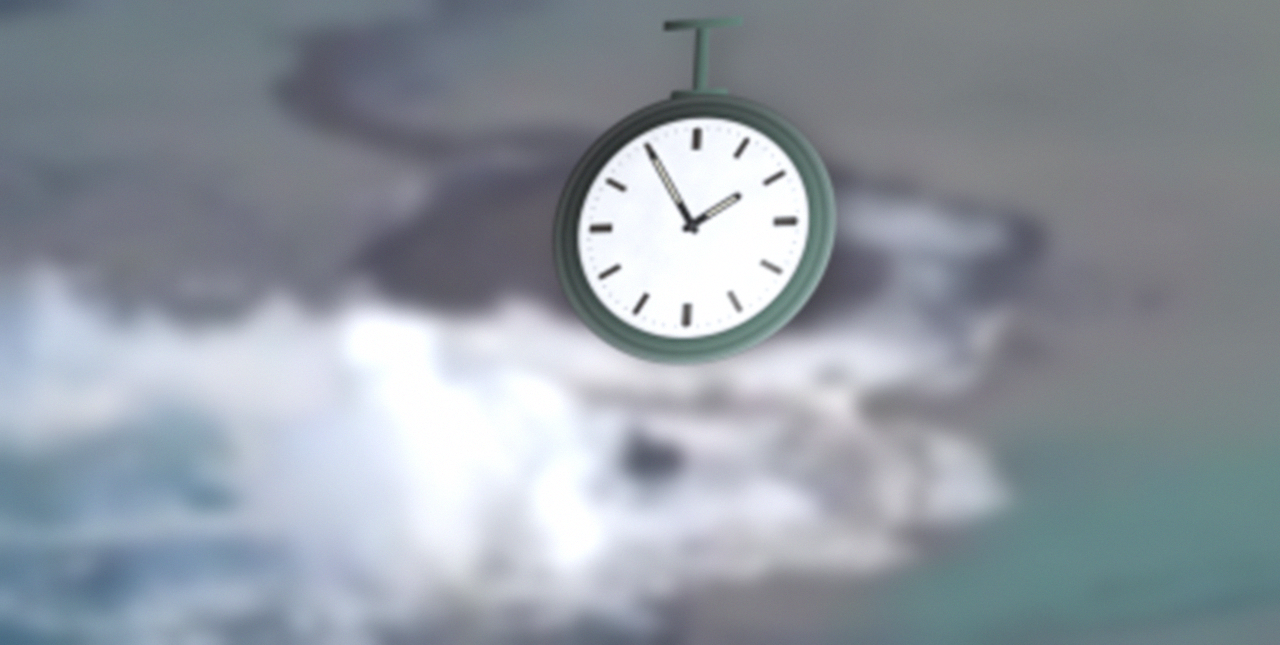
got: 1h55
